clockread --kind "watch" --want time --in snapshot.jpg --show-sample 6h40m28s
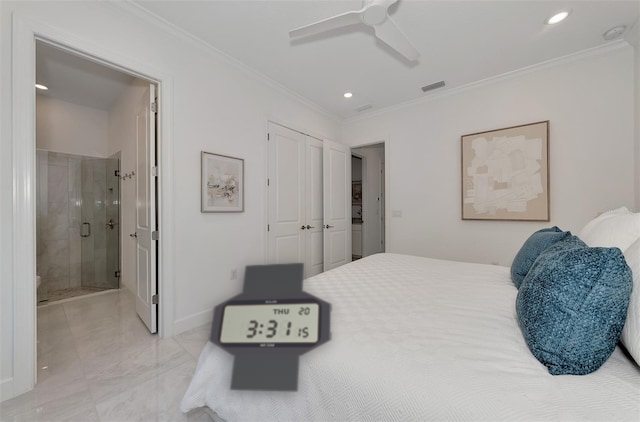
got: 3h31m15s
